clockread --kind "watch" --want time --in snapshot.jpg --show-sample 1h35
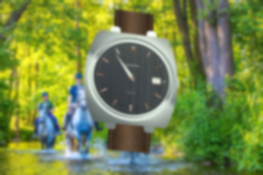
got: 10h54
